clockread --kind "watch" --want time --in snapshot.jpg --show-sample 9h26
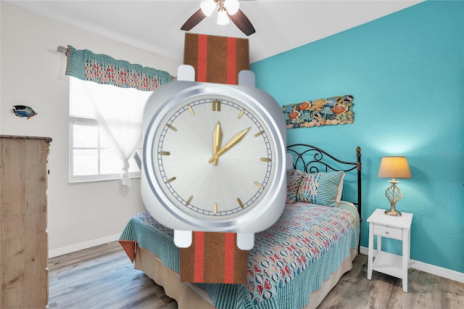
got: 12h08
